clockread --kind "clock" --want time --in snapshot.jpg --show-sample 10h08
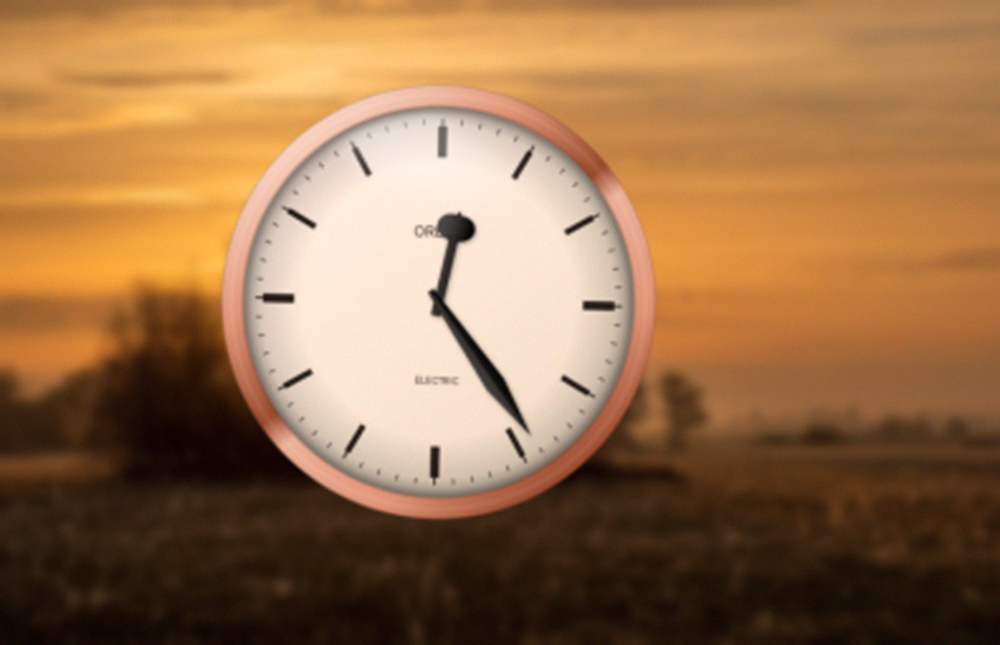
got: 12h24
